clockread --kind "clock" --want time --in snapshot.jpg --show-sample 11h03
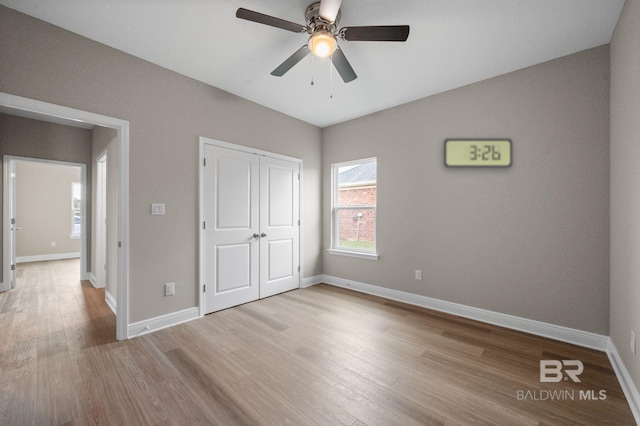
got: 3h26
